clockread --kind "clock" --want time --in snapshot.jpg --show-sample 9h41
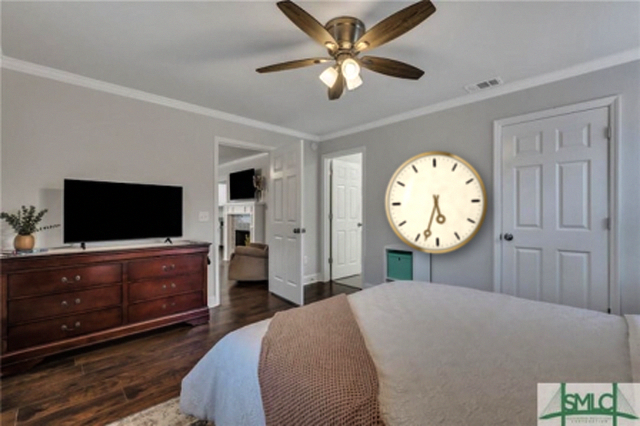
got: 5h33
